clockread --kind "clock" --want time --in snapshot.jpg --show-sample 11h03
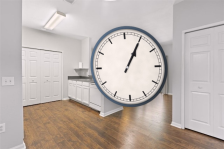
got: 1h05
